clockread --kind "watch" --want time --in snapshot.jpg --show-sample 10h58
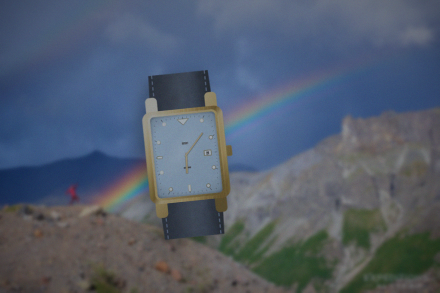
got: 6h07
